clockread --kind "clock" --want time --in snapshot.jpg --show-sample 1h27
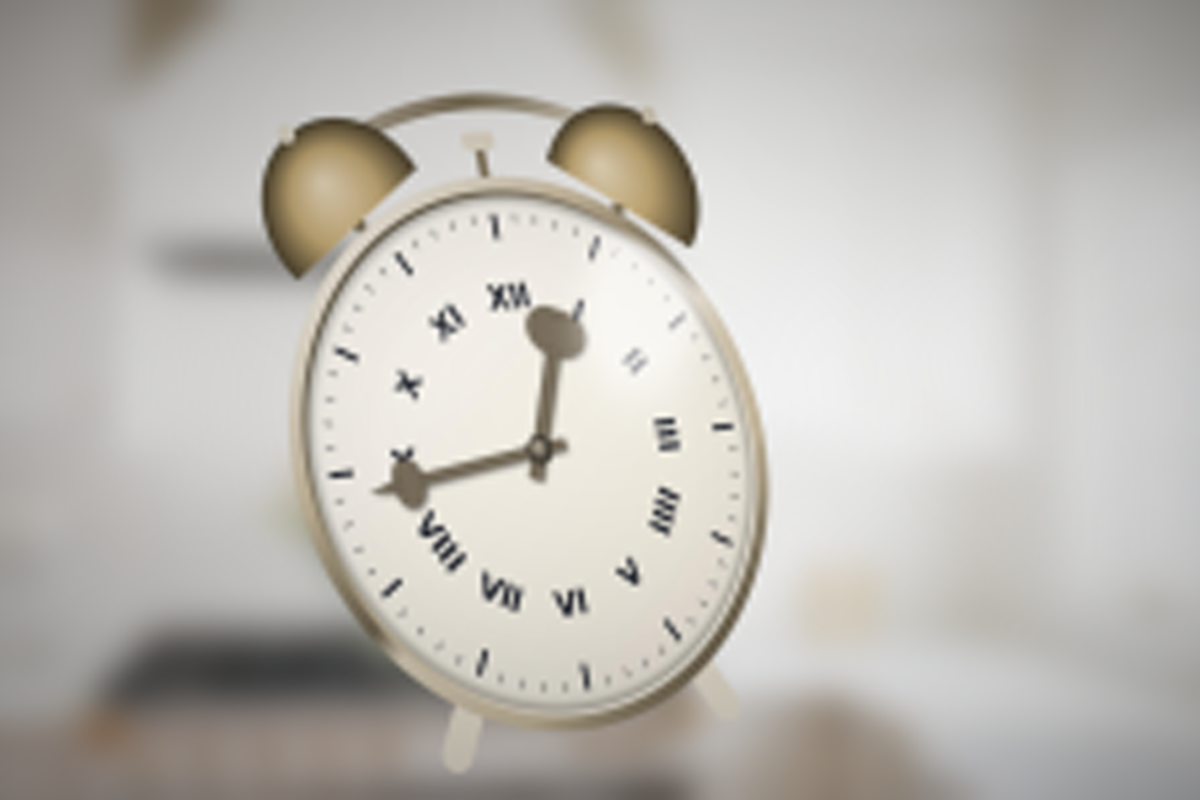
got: 12h44
